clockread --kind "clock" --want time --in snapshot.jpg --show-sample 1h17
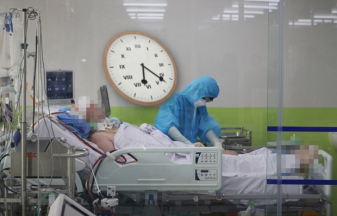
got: 6h22
